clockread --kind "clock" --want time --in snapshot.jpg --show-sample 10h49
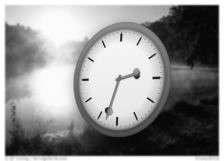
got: 2h33
